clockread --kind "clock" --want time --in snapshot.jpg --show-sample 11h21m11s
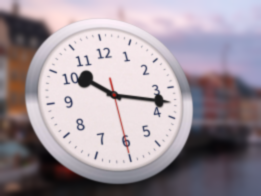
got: 10h17m30s
